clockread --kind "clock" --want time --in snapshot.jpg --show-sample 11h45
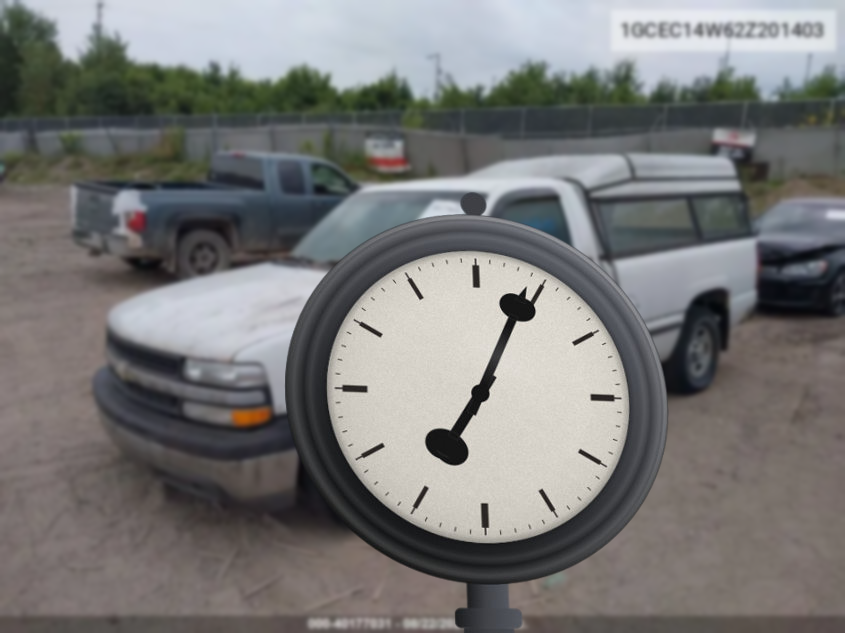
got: 7h04
